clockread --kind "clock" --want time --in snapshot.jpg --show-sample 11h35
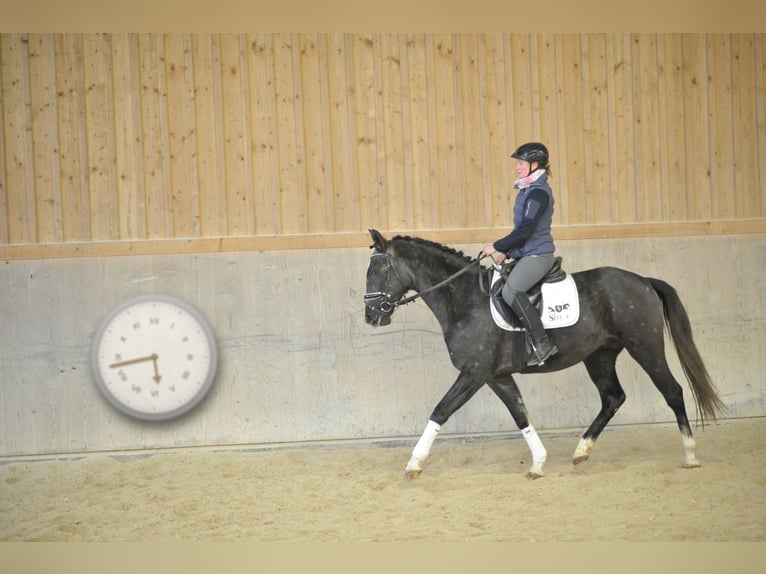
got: 5h43
